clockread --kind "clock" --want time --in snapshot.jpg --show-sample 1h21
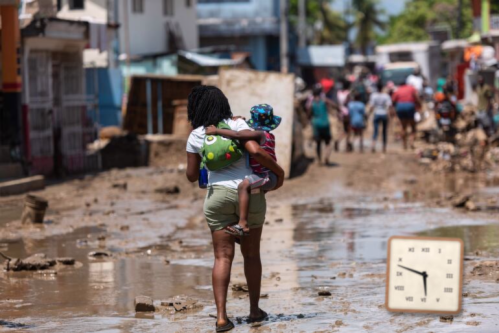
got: 5h48
